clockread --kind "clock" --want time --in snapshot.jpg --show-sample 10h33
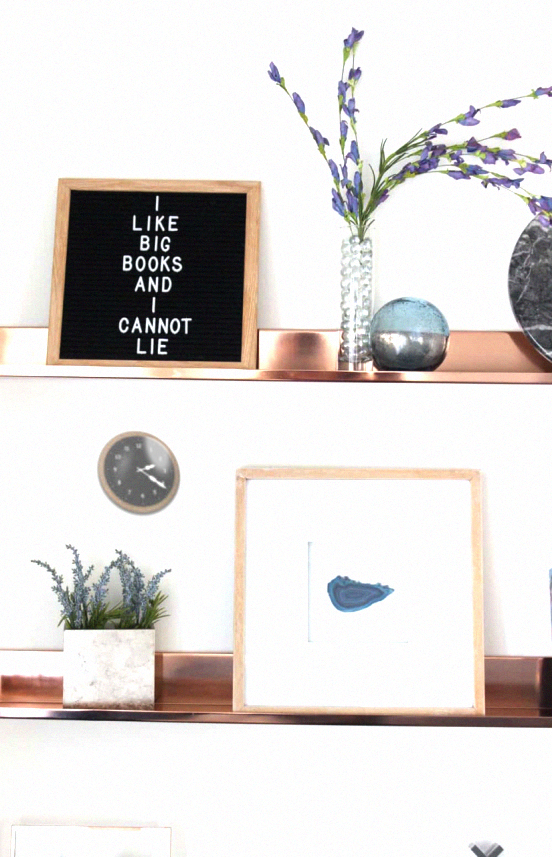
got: 2h21
